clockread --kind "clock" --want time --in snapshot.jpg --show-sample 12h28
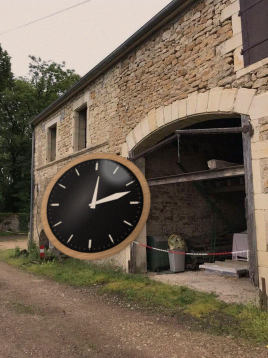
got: 12h12
